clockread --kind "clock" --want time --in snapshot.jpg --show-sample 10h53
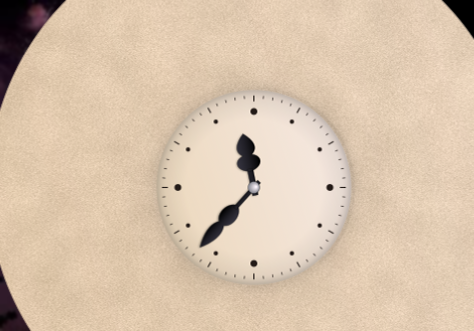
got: 11h37
